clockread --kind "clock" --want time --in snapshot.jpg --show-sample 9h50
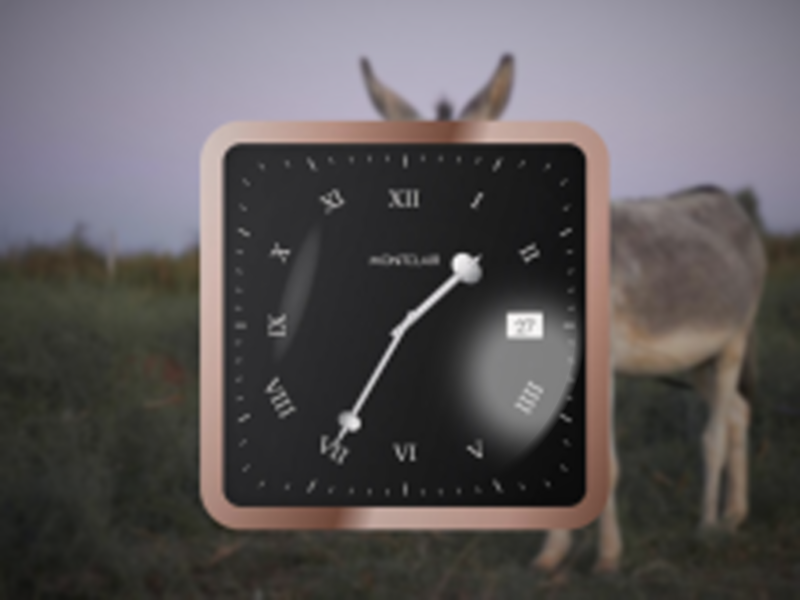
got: 1h35
